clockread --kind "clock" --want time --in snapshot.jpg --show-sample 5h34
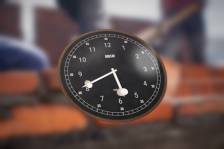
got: 5h41
